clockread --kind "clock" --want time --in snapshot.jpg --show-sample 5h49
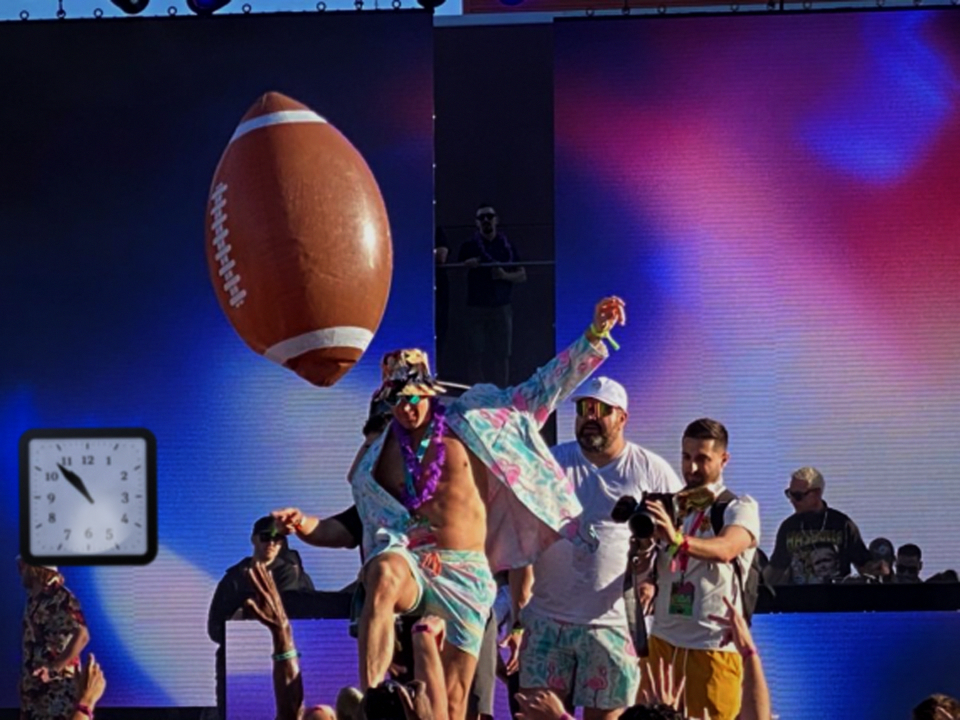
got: 10h53
